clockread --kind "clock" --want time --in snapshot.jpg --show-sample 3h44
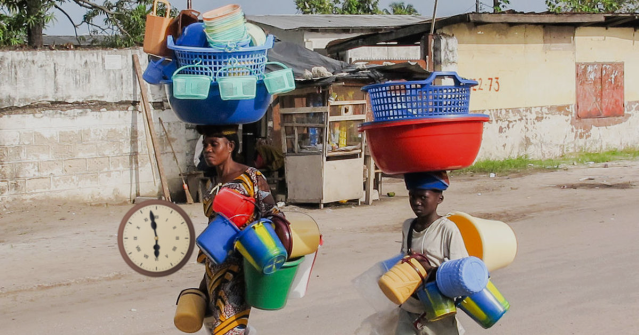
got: 5h58
